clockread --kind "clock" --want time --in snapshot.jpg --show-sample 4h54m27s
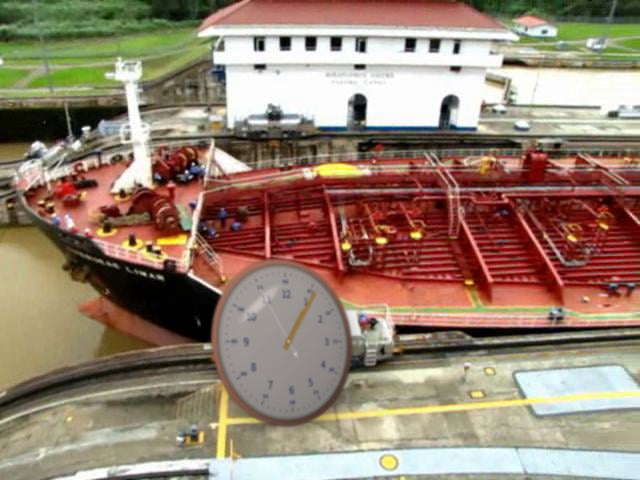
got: 1h05m55s
